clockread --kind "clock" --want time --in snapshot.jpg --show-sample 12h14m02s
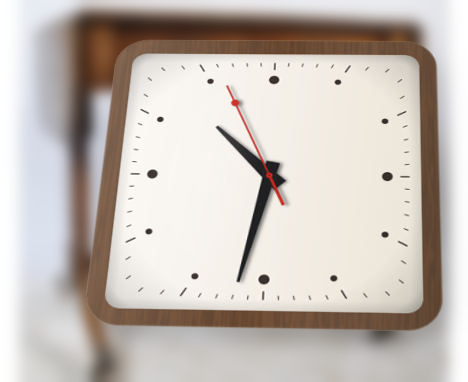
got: 10h31m56s
